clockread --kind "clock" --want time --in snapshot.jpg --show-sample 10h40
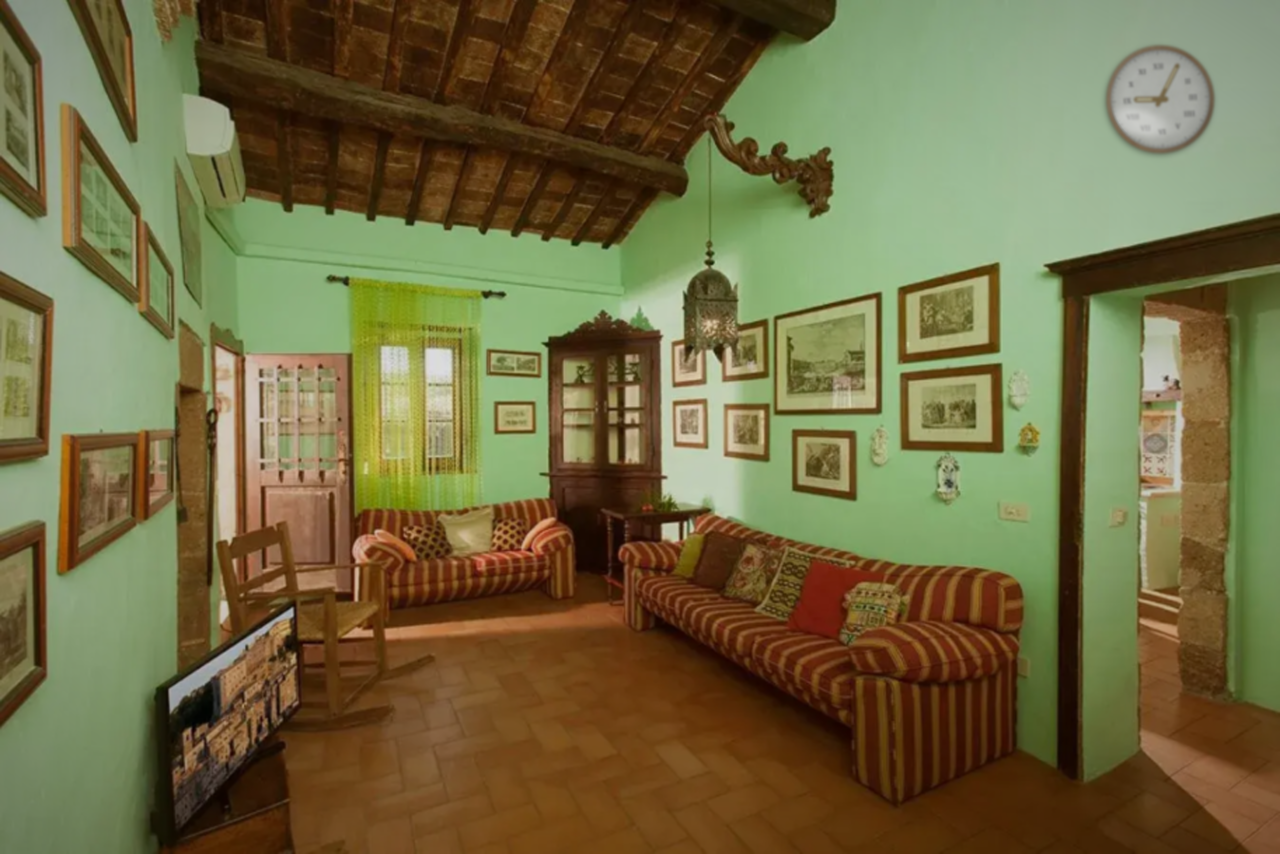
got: 9h05
